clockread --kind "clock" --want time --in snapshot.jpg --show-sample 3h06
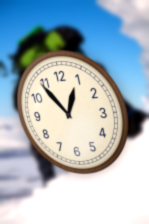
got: 12h54
